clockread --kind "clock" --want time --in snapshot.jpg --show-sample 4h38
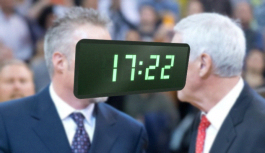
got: 17h22
